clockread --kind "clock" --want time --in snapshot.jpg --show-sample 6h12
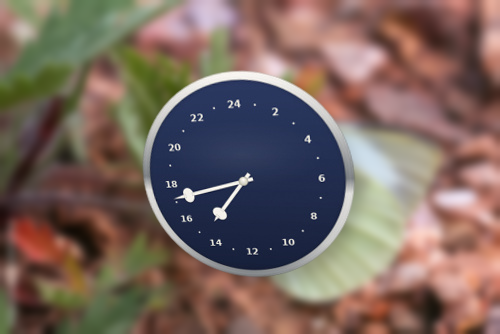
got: 14h43
